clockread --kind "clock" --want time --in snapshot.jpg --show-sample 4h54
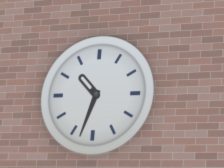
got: 10h33
